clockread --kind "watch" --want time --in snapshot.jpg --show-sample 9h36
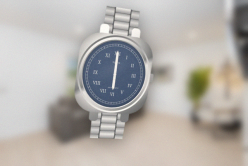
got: 6h00
